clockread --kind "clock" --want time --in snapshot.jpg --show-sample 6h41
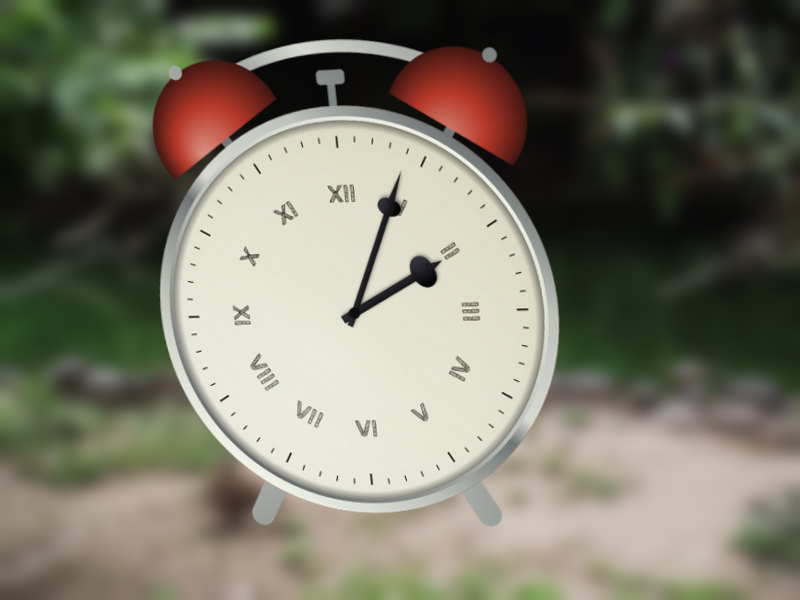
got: 2h04
